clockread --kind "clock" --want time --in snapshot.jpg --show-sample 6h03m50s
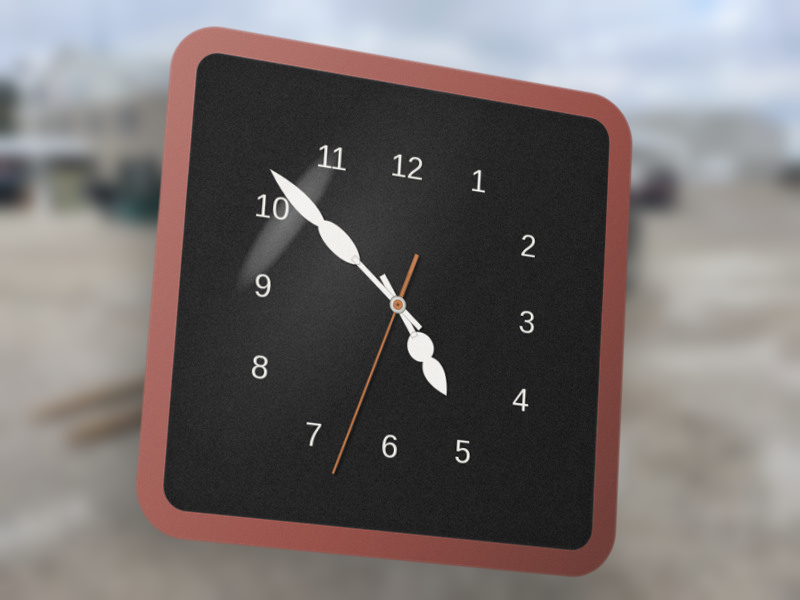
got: 4h51m33s
